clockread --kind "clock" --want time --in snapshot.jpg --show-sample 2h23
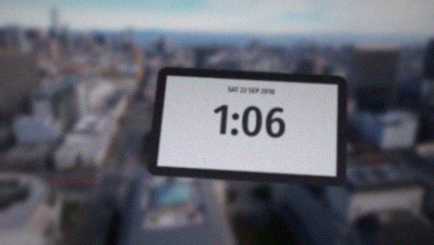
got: 1h06
